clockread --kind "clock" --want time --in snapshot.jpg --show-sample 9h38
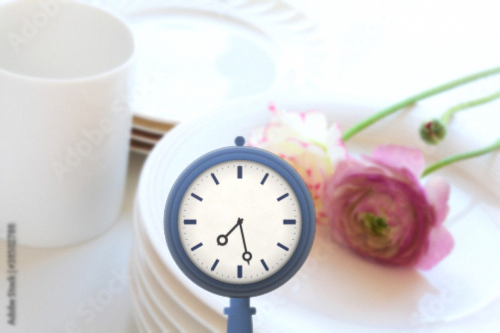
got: 7h28
